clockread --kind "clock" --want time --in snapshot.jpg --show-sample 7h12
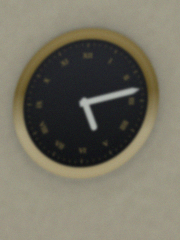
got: 5h13
